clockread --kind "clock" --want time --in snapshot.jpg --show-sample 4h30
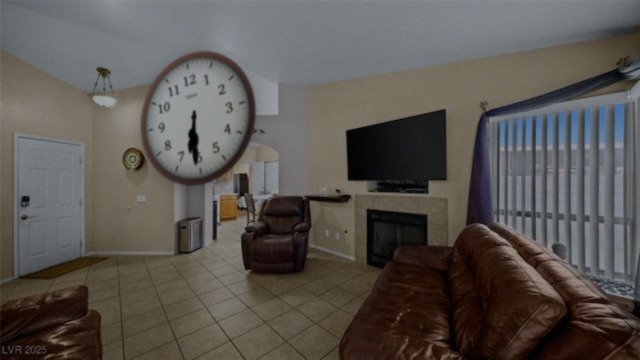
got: 6h31
